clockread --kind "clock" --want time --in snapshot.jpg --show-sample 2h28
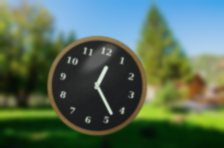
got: 12h23
